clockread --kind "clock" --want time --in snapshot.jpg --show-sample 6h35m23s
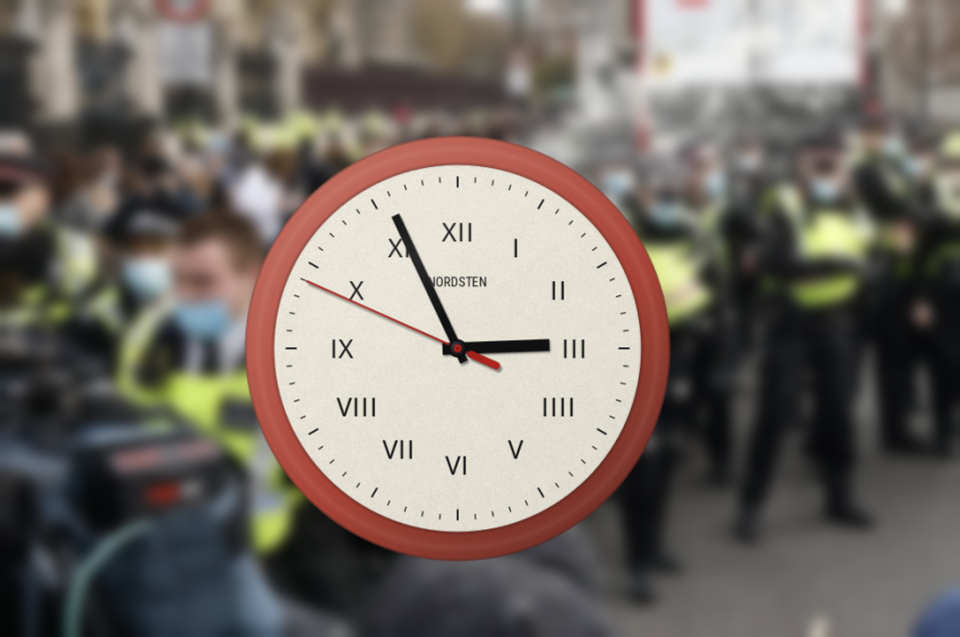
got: 2h55m49s
